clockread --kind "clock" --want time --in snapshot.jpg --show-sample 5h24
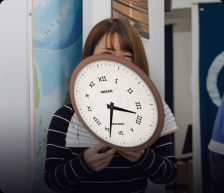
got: 3h34
